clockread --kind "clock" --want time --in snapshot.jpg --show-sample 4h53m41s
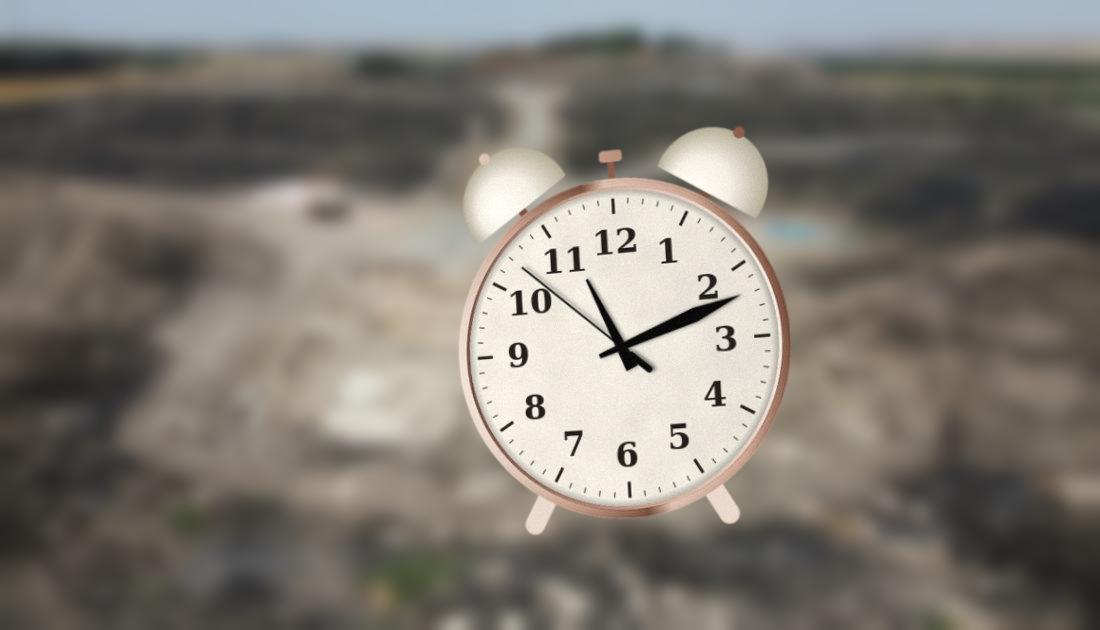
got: 11h11m52s
